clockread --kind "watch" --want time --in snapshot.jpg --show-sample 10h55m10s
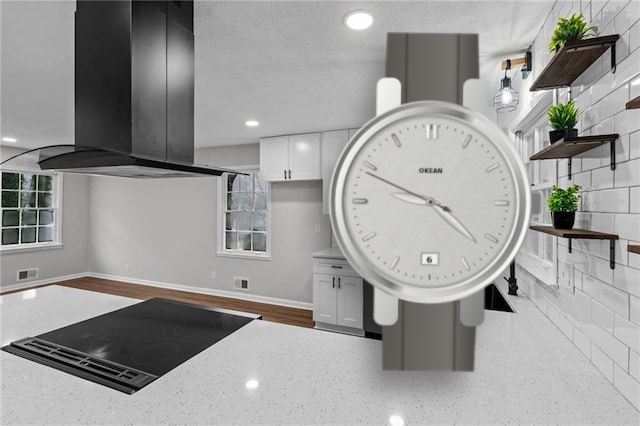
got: 9h21m49s
